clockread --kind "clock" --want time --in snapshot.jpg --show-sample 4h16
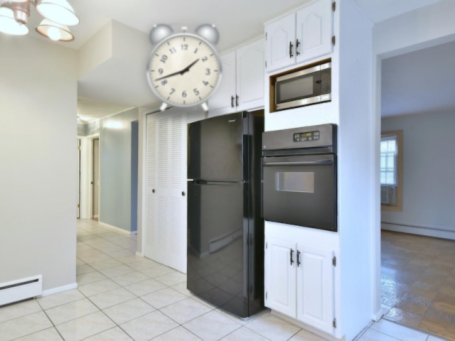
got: 1h42
